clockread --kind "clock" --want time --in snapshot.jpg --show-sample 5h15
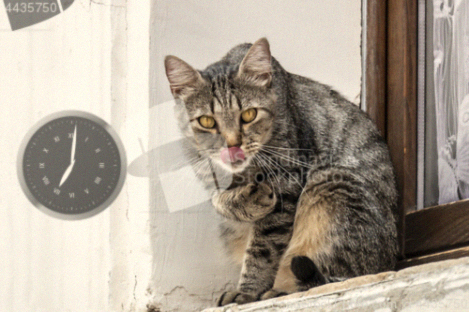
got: 7h01
